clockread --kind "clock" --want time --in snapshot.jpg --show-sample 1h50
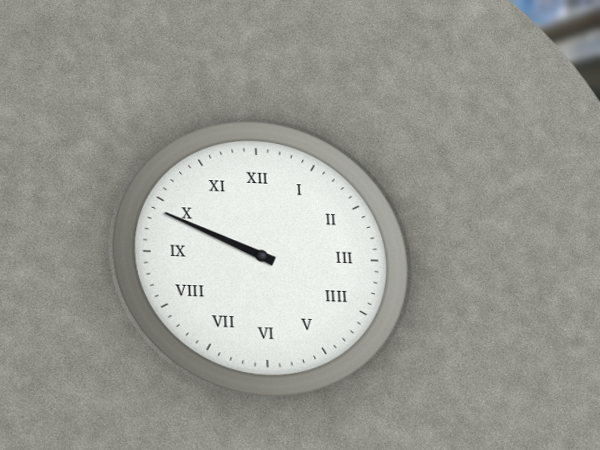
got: 9h49
